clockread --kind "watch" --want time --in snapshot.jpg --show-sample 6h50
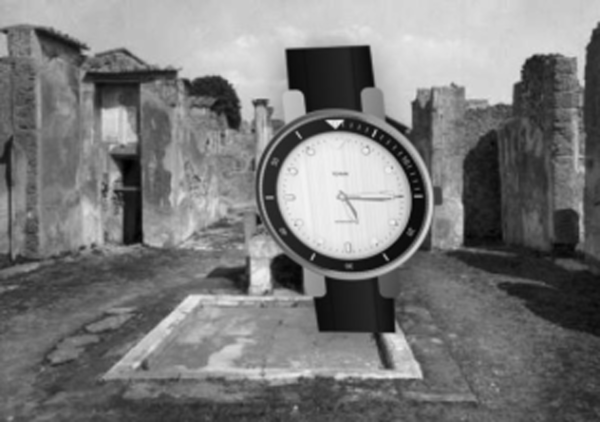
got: 5h15
